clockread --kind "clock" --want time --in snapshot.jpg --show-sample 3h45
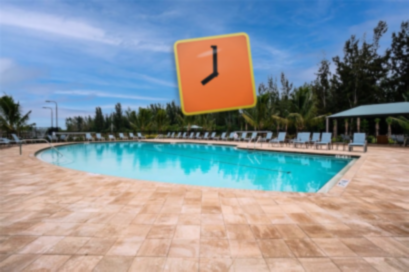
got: 8h01
